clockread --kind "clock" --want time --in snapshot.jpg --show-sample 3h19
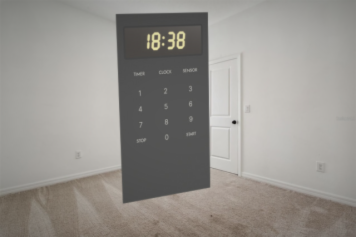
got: 18h38
